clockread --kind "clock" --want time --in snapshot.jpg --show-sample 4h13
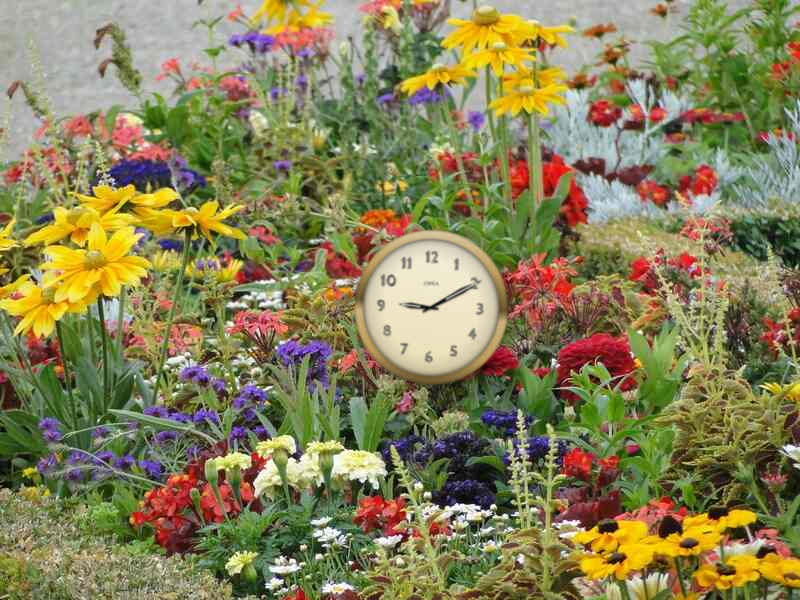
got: 9h10
